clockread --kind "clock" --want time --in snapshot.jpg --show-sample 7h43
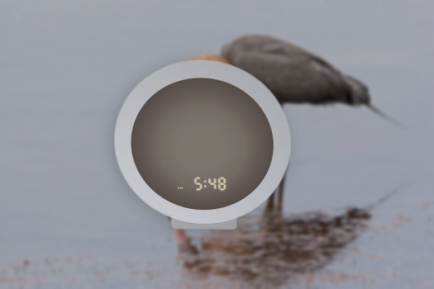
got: 5h48
